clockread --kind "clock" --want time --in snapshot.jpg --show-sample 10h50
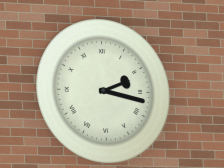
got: 2h17
